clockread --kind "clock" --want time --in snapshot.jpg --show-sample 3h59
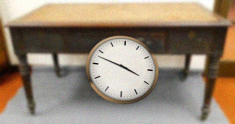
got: 3h48
